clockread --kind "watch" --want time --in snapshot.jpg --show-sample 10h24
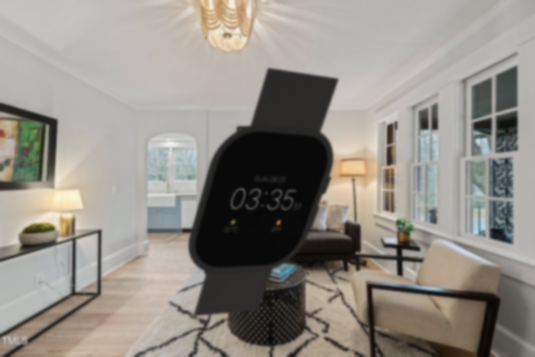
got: 3h35
